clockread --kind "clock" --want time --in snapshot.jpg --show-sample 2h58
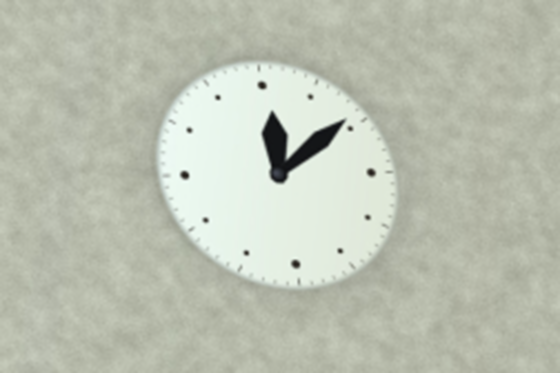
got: 12h09
